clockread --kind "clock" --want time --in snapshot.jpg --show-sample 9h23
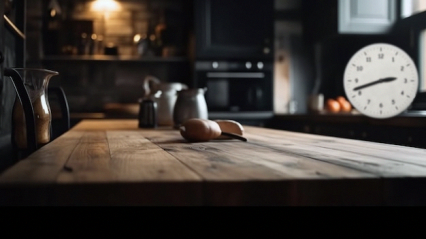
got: 2h42
